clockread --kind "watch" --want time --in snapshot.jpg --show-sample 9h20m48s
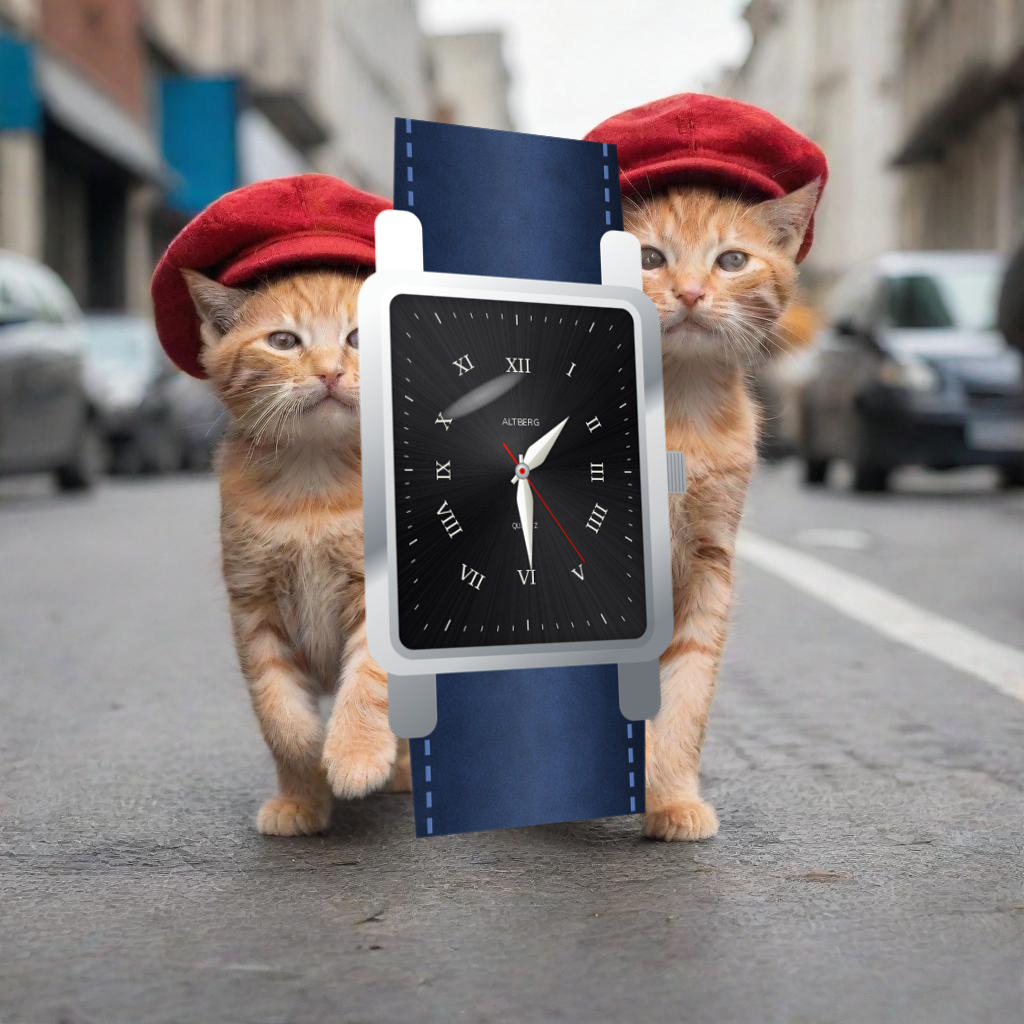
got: 1h29m24s
